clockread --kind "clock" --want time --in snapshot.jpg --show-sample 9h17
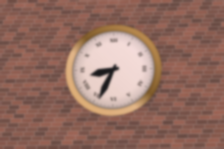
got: 8h34
